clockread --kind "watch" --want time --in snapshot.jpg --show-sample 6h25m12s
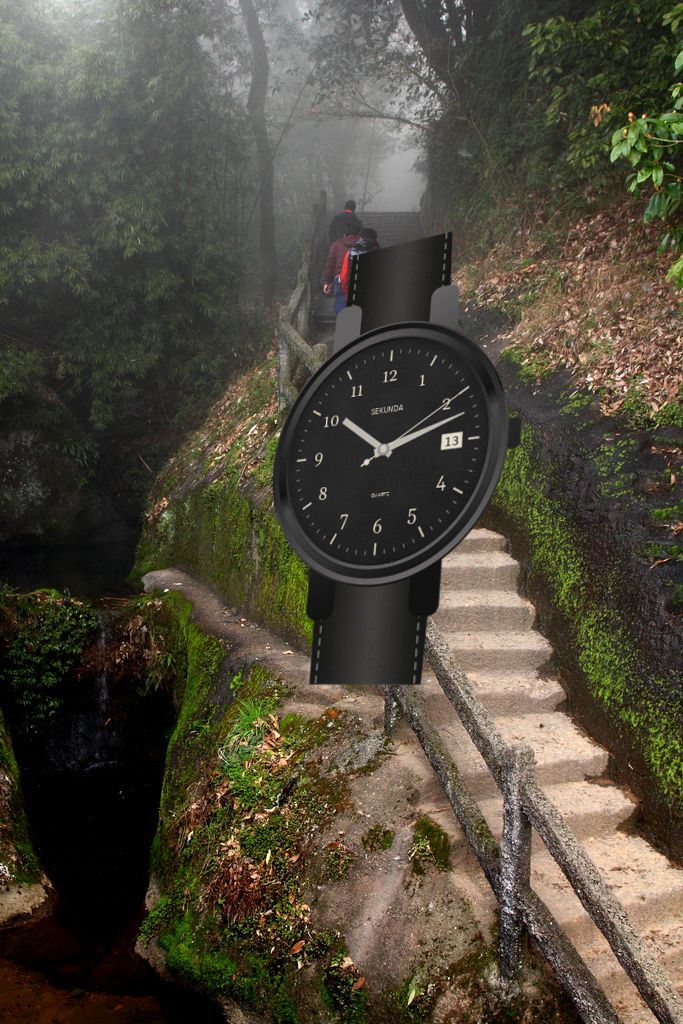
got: 10h12m10s
